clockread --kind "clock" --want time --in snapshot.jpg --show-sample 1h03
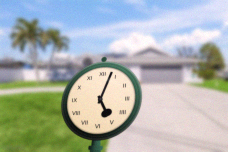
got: 5h03
